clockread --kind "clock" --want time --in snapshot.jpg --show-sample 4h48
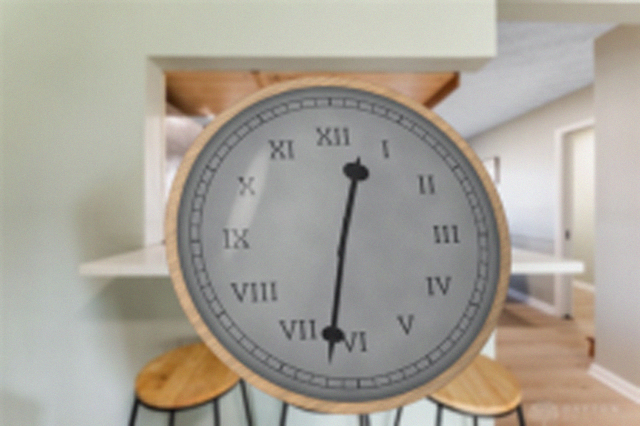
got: 12h32
